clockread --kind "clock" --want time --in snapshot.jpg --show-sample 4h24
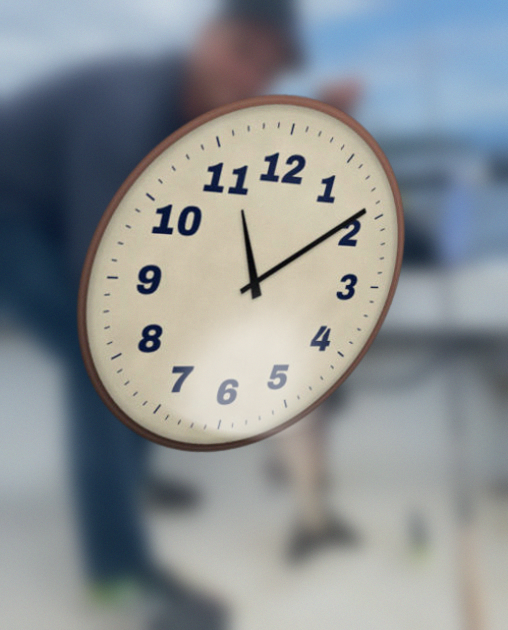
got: 11h09
